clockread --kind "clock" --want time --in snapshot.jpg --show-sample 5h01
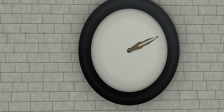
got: 2h11
